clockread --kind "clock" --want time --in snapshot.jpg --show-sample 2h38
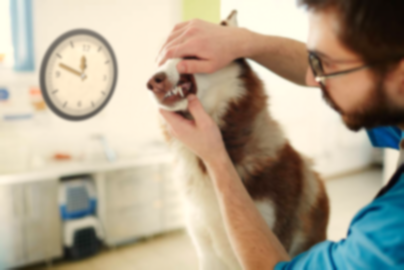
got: 11h48
